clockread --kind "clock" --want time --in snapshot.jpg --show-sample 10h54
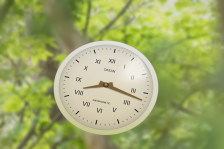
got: 8h17
